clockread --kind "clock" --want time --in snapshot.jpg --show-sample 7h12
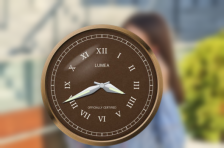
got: 3h41
